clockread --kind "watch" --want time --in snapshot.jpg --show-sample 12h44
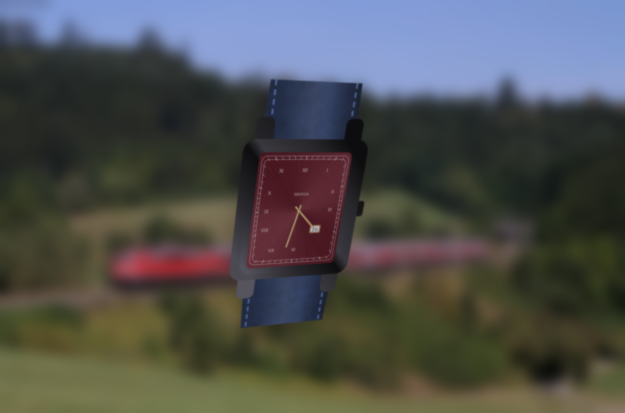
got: 4h32
